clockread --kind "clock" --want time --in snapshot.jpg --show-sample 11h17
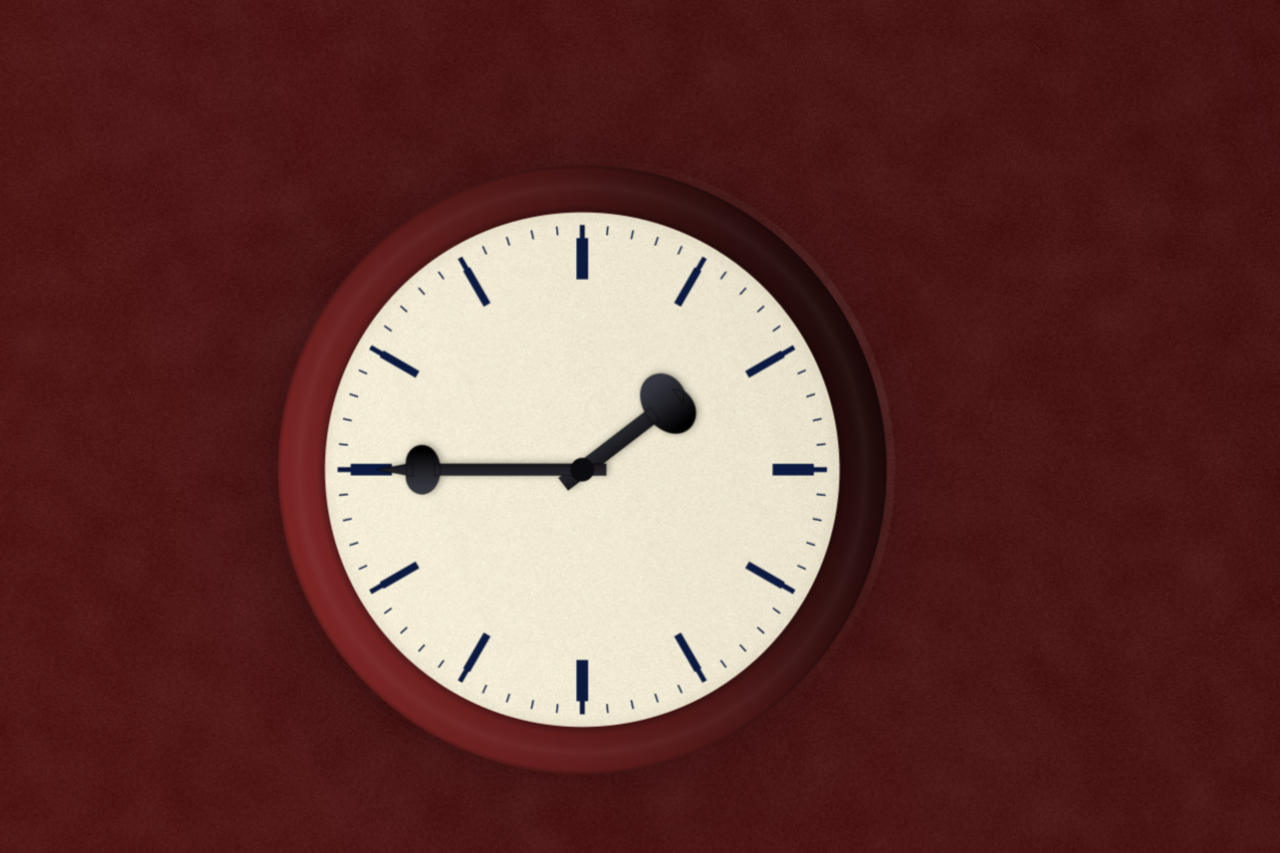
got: 1h45
